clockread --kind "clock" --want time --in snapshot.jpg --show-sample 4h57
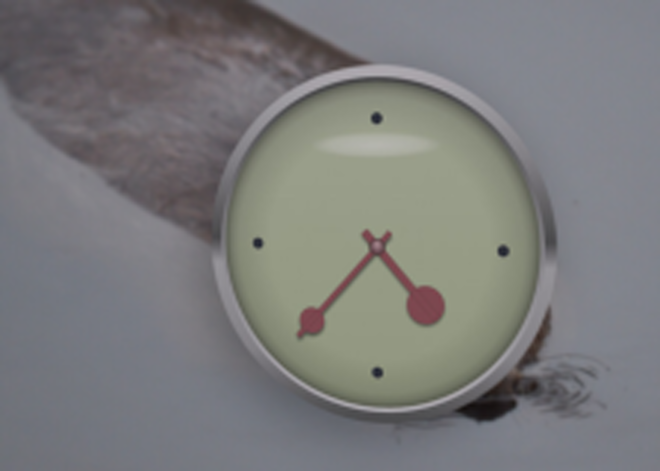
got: 4h37
